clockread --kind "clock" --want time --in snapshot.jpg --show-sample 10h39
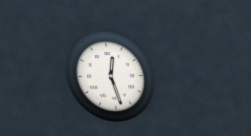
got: 12h28
